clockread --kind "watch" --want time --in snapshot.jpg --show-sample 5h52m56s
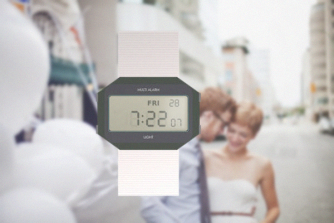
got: 7h22m07s
